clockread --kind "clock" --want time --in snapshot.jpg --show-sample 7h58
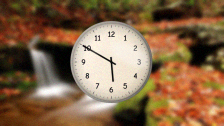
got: 5h50
